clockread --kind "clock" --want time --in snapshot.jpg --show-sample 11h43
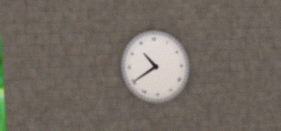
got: 10h40
